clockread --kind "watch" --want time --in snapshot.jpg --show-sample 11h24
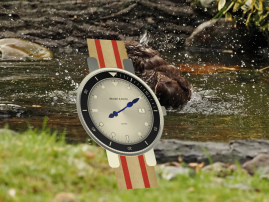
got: 8h10
